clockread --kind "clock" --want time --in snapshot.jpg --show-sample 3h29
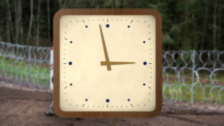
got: 2h58
